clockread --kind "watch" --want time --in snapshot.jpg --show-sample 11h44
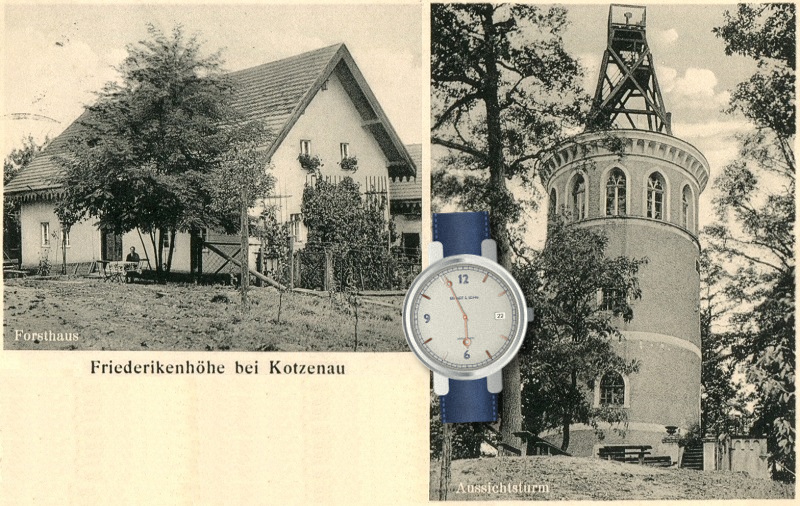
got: 5h56
